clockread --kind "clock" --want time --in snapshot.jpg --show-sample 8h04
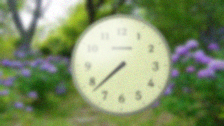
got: 7h38
